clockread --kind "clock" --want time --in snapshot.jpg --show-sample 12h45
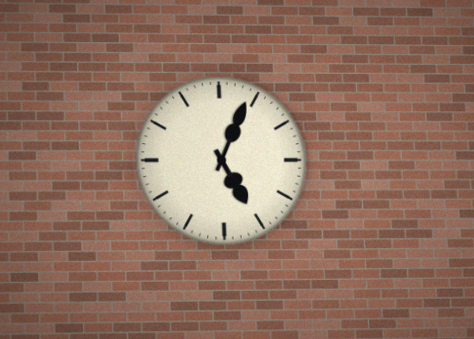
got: 5h04
